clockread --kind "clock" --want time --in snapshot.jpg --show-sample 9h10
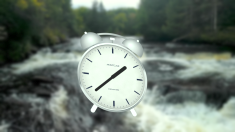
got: 1h38
